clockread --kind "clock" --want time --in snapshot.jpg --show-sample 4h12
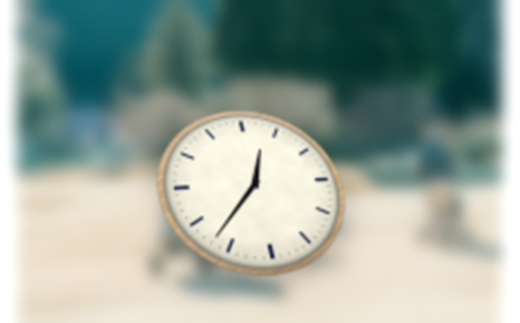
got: 12h37
